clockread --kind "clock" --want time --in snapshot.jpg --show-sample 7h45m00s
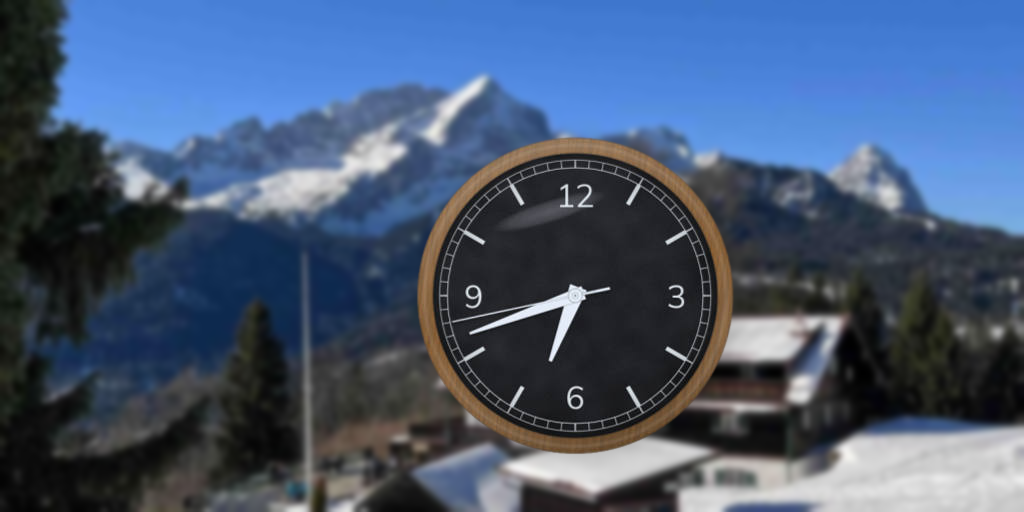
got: 6h41m43s
